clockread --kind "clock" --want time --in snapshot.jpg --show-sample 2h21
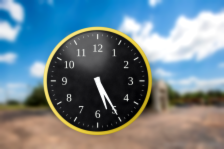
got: 5h25
